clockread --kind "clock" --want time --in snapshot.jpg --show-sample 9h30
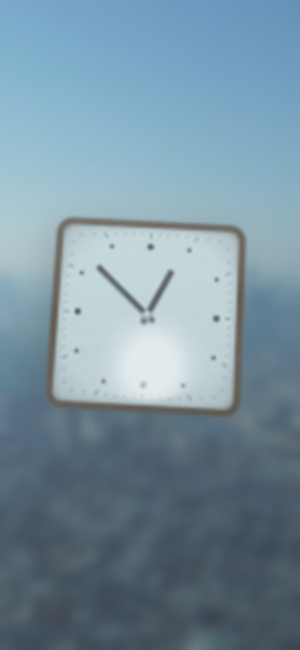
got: 12h52
